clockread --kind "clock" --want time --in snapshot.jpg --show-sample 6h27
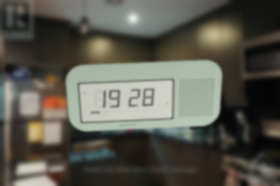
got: 19h28
